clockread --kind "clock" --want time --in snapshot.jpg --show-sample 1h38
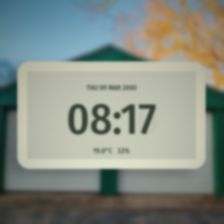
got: 8h17
